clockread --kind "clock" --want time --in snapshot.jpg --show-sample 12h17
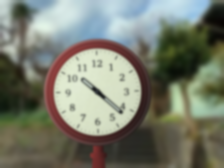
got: 10h22
